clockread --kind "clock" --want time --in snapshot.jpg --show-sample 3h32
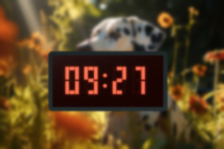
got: 9h27
